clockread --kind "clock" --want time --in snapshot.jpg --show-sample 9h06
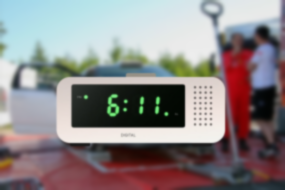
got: 6h11
